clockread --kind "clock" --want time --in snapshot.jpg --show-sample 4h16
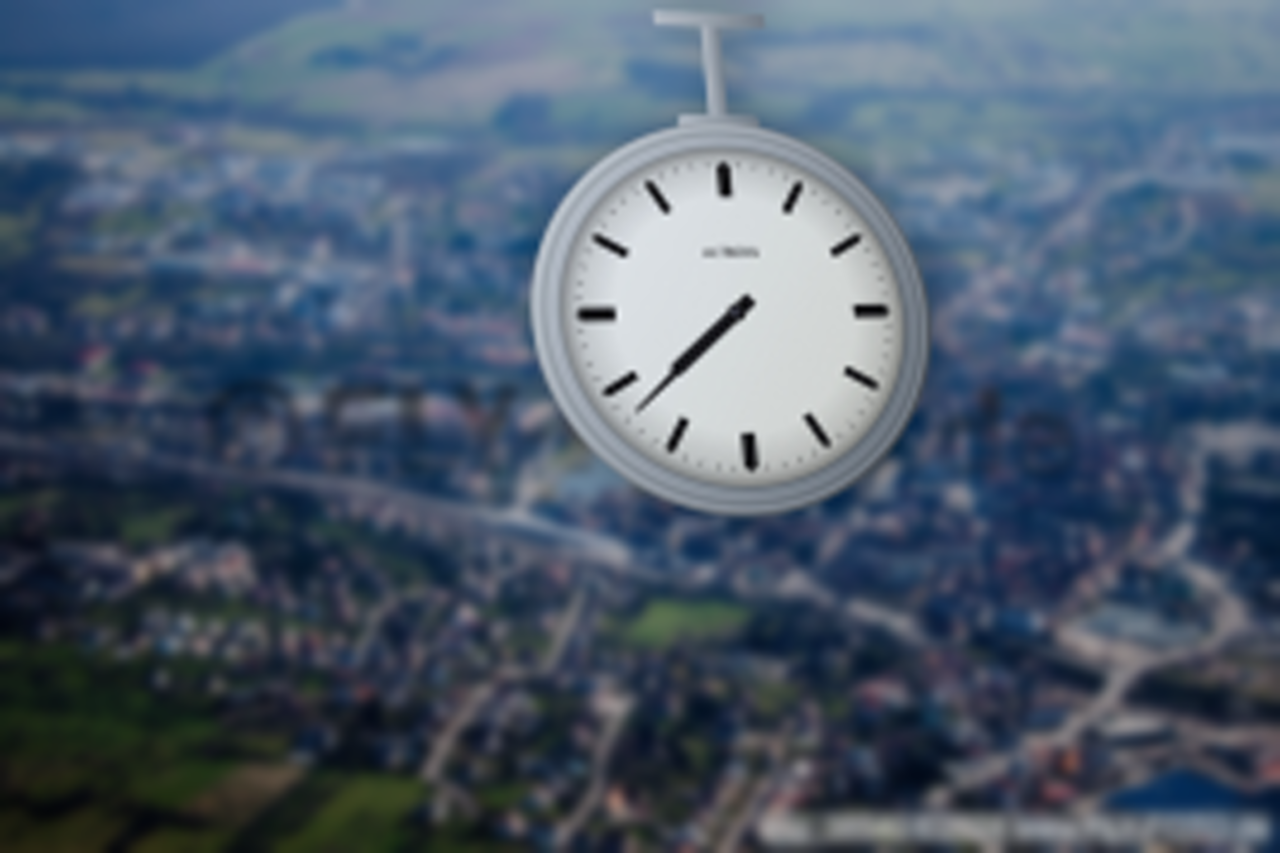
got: 7h38
